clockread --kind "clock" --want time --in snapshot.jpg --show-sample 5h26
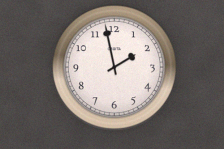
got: 1h58
